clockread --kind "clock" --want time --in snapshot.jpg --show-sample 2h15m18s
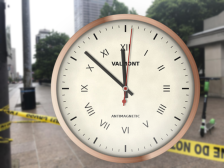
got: 11h52m01s
